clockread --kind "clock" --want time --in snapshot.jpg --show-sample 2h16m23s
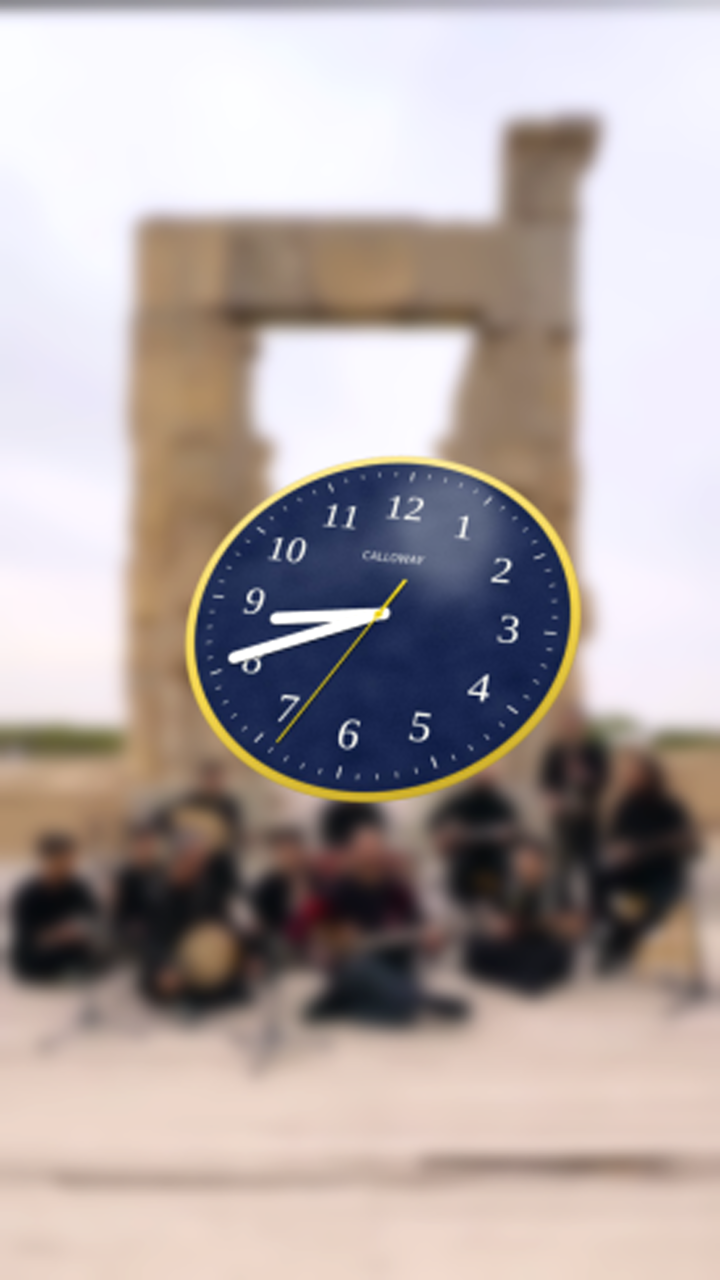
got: 8h40m34s
